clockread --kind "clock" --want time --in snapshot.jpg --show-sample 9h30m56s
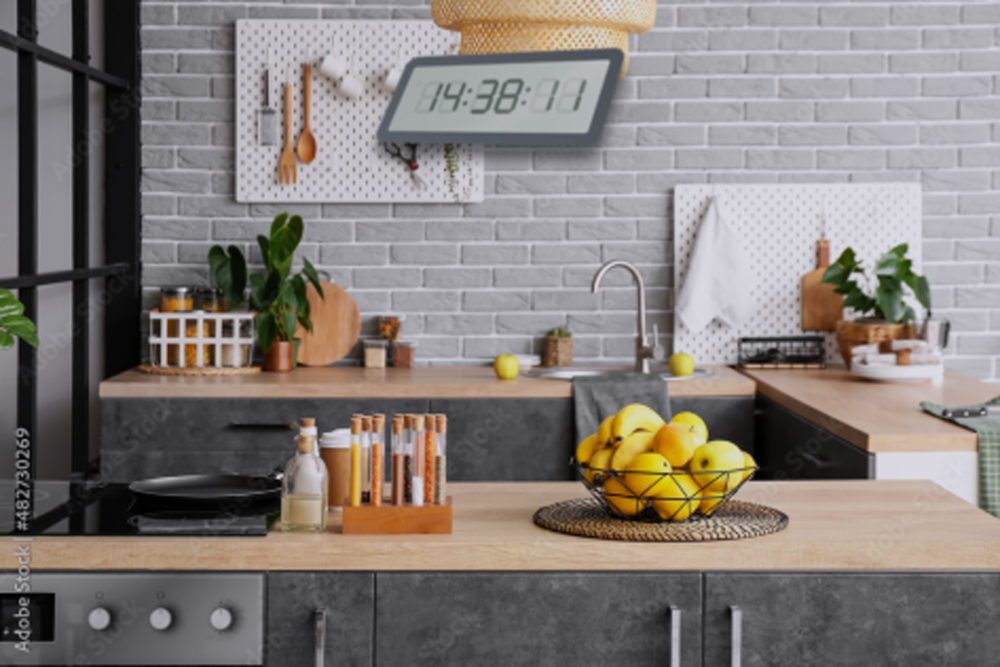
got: 14h38m11s
